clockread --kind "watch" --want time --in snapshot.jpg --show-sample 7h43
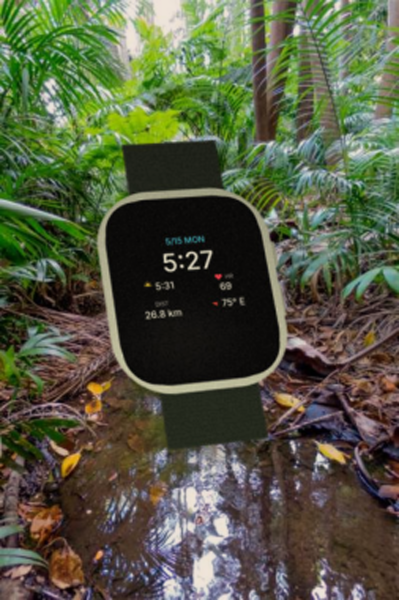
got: 5h27
